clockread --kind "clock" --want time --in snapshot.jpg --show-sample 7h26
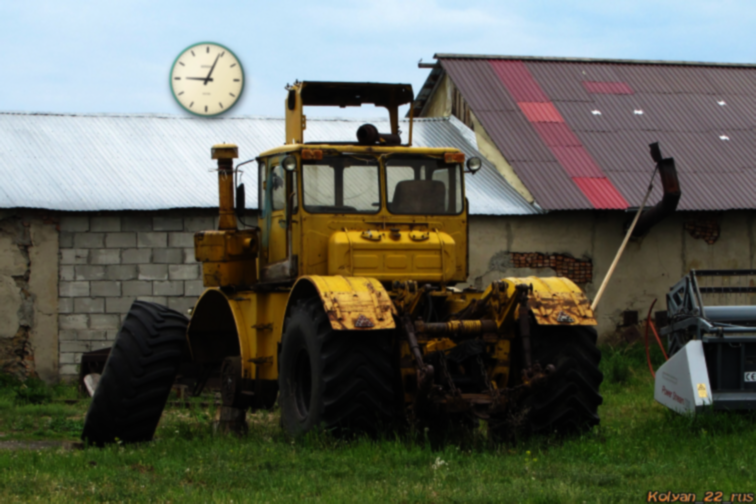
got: 9h04
